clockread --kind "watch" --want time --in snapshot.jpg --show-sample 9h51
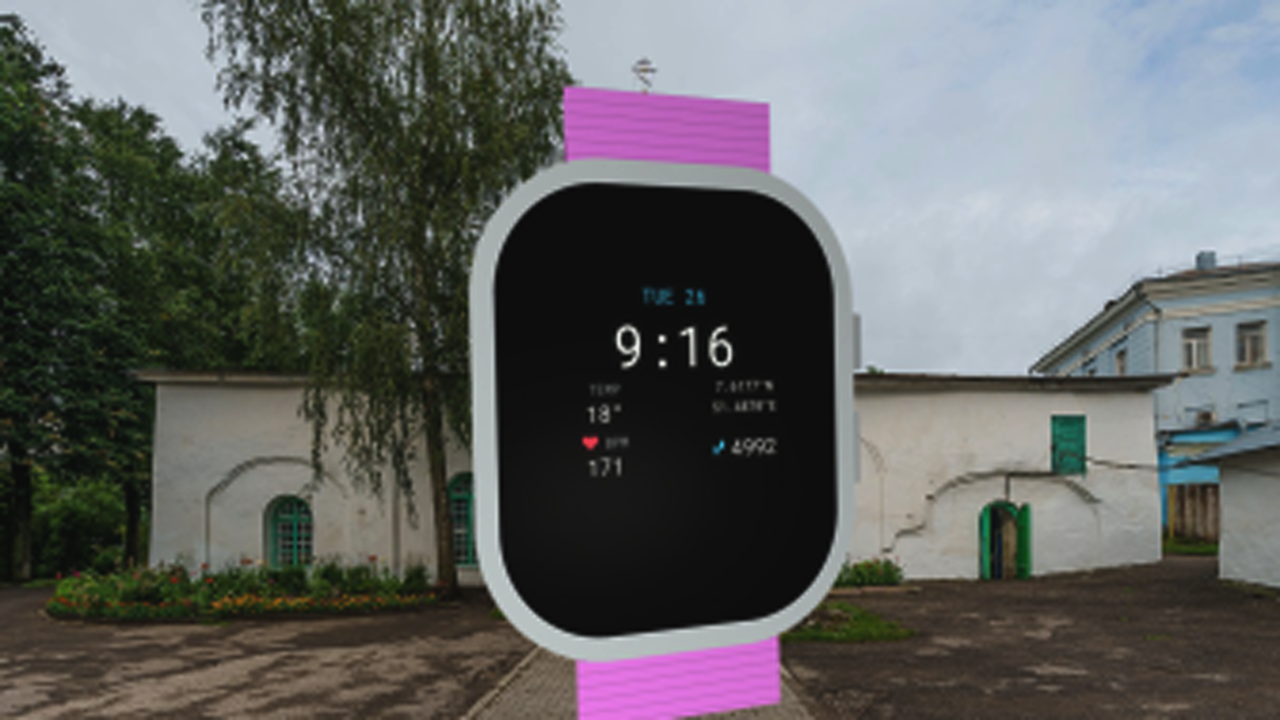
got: 9h16
